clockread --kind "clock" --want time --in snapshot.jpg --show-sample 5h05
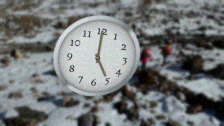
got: 5h00
